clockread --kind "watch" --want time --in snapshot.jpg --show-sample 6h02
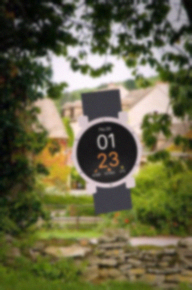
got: 1h23
